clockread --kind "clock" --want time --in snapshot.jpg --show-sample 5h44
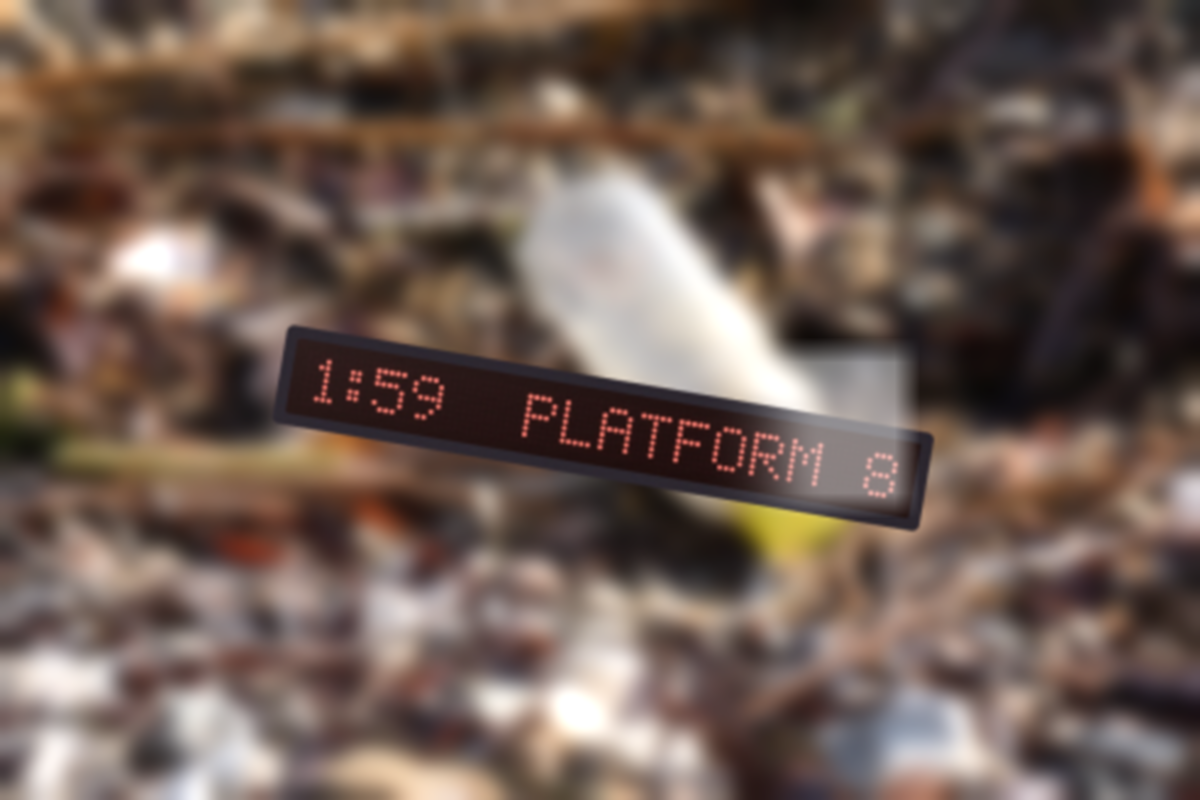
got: 1h59
